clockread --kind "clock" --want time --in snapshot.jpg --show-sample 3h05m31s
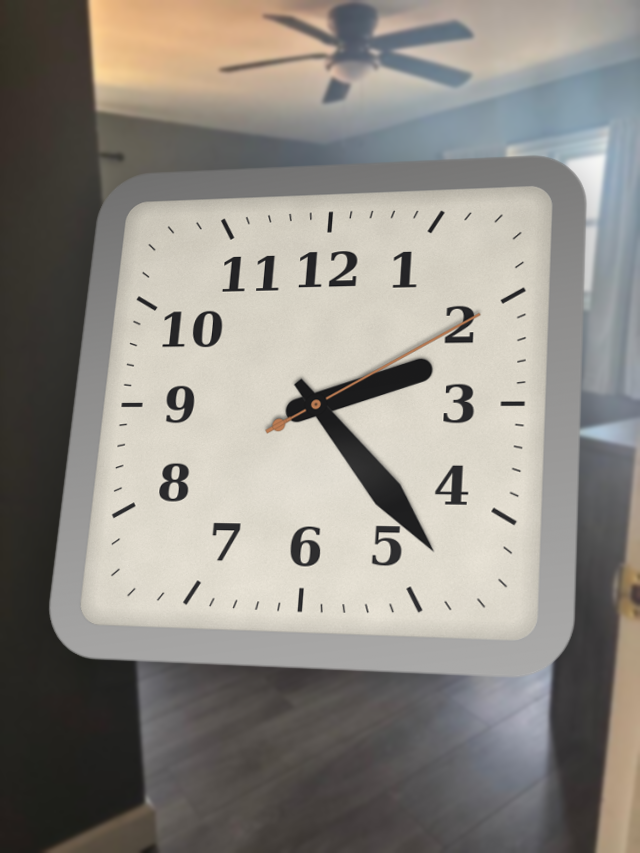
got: 2h23m10s
